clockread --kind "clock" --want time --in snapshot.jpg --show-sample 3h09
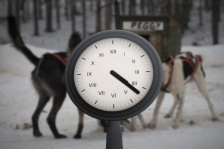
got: 4h22
